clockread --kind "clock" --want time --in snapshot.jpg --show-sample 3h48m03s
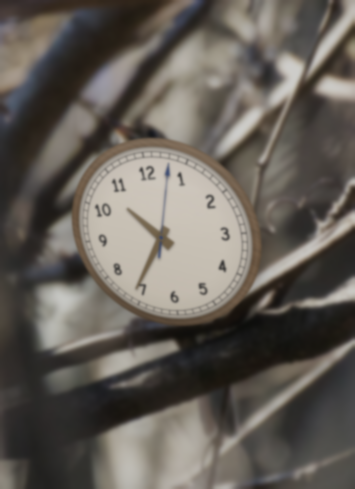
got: 10h36m03s
